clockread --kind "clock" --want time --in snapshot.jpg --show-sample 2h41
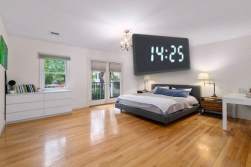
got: 14h25
